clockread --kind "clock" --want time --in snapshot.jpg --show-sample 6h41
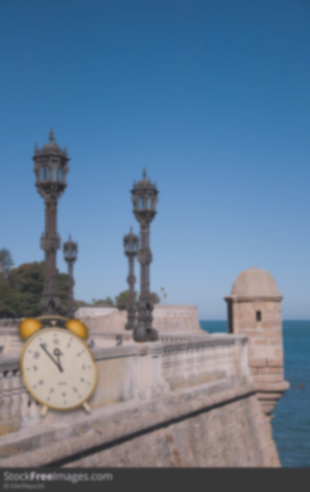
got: 11h54
